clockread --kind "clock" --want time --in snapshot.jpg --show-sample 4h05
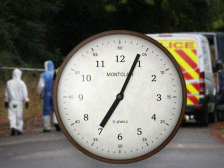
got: 7h04
